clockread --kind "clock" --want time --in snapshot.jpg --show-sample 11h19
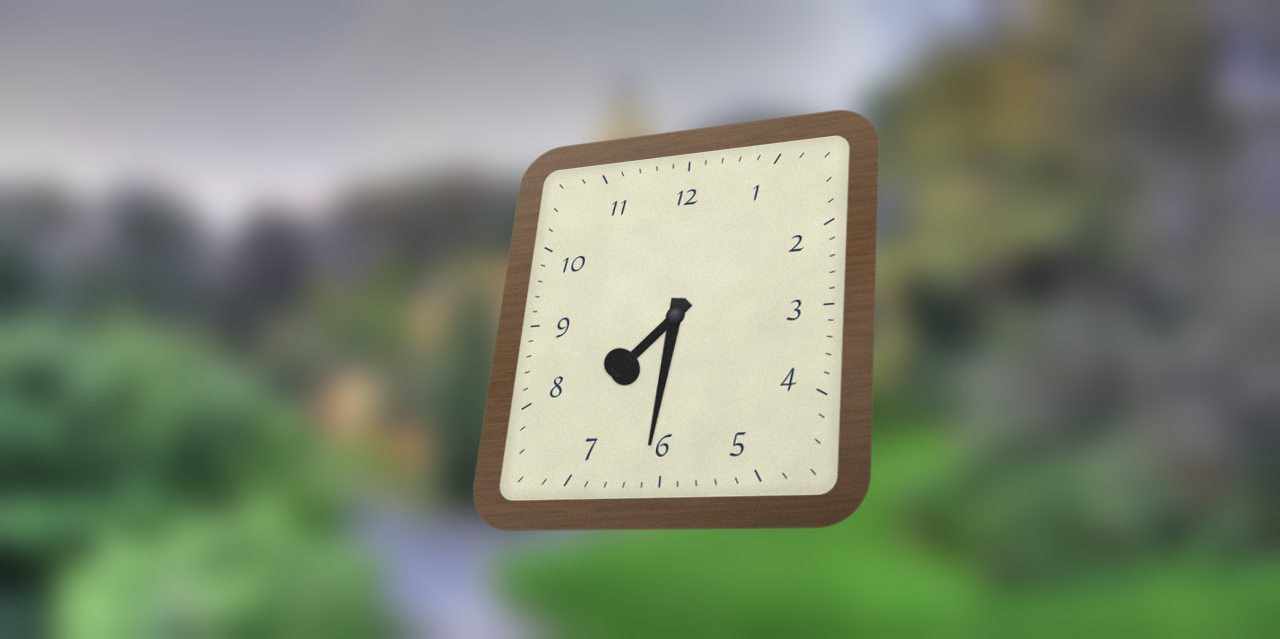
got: 7h31
